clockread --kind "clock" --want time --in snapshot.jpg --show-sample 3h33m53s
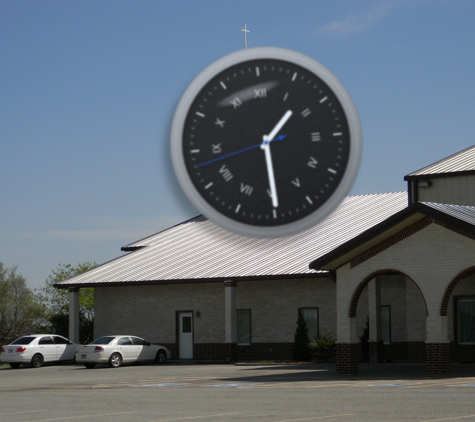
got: 1h29m43s
